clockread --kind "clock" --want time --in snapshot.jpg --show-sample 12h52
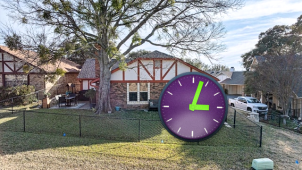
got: 3h03
